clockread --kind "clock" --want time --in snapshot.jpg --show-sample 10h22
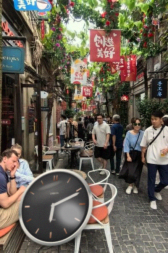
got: 6h11
